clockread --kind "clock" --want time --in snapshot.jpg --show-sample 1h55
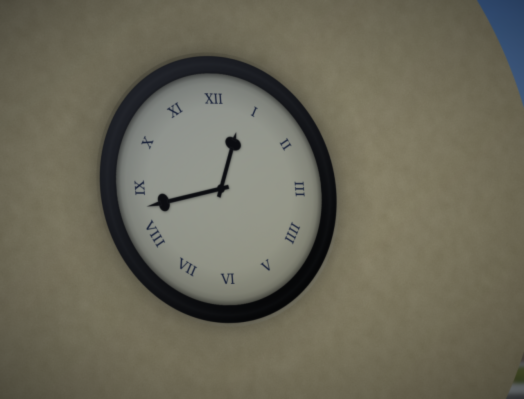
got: 12h43
